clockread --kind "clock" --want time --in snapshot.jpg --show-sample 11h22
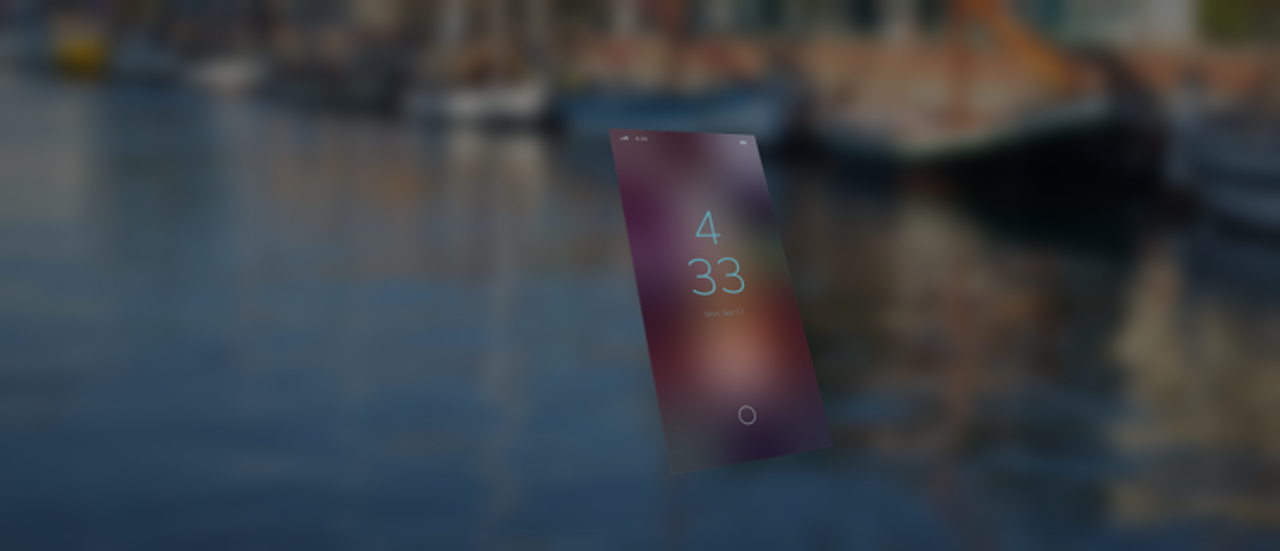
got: 4h33
